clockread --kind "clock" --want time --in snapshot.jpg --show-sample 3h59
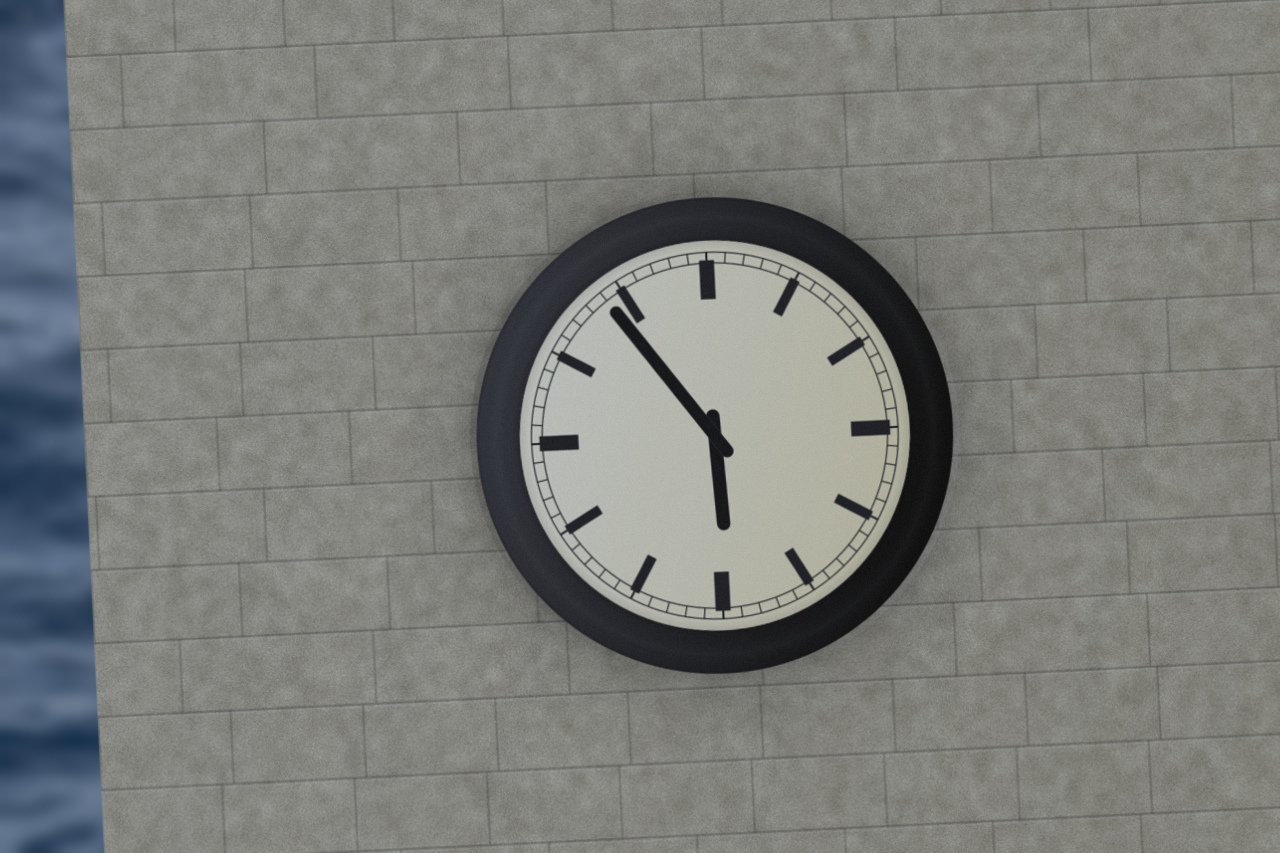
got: 5h54
